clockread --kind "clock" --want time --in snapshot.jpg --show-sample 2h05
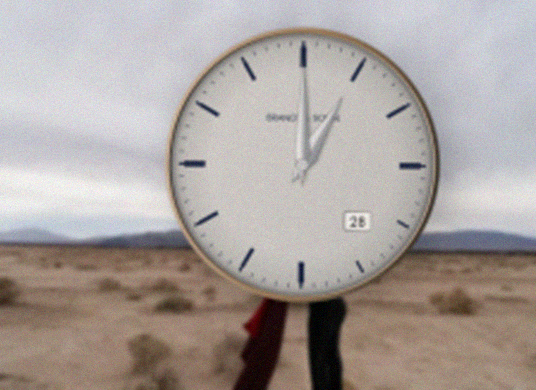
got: 1h00
